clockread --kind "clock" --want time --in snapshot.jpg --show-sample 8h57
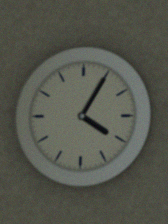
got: 4h05
